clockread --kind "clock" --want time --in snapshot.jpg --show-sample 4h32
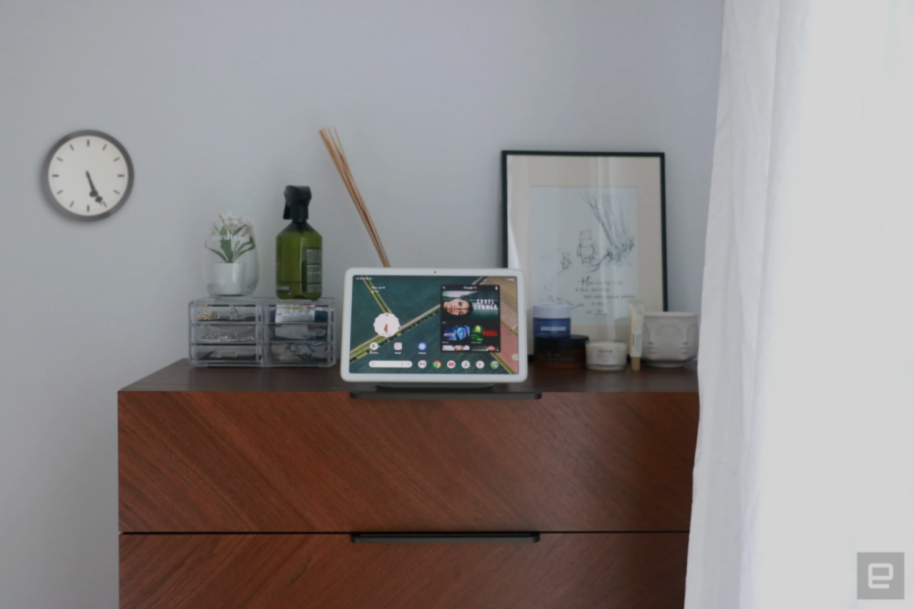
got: 5h26
